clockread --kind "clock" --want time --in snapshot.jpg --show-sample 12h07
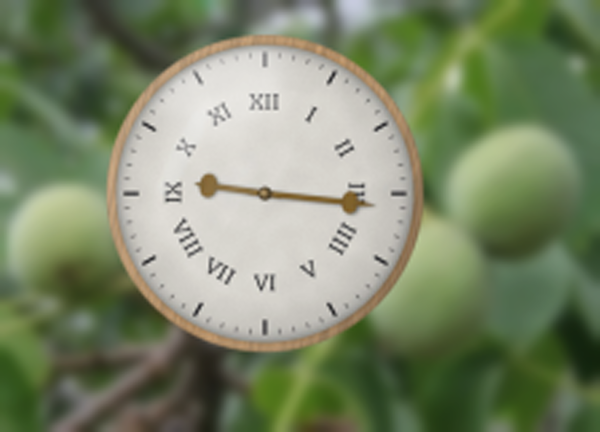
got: 9h16
